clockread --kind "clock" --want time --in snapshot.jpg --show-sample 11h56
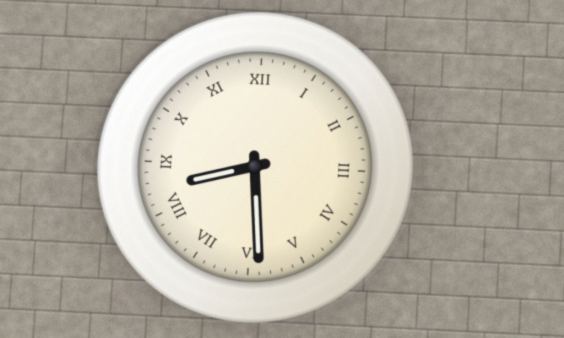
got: 8h29
